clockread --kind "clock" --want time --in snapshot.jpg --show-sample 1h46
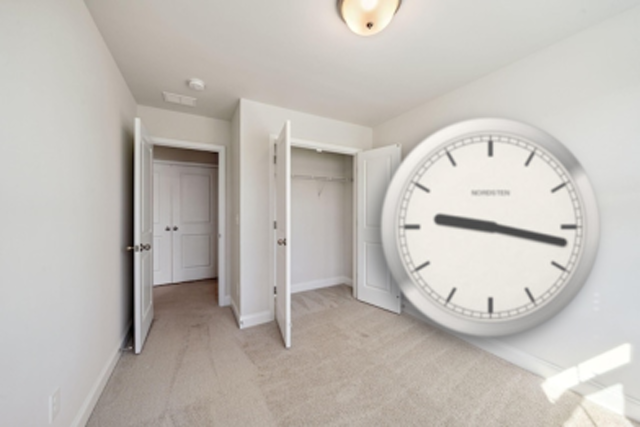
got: 9h17
